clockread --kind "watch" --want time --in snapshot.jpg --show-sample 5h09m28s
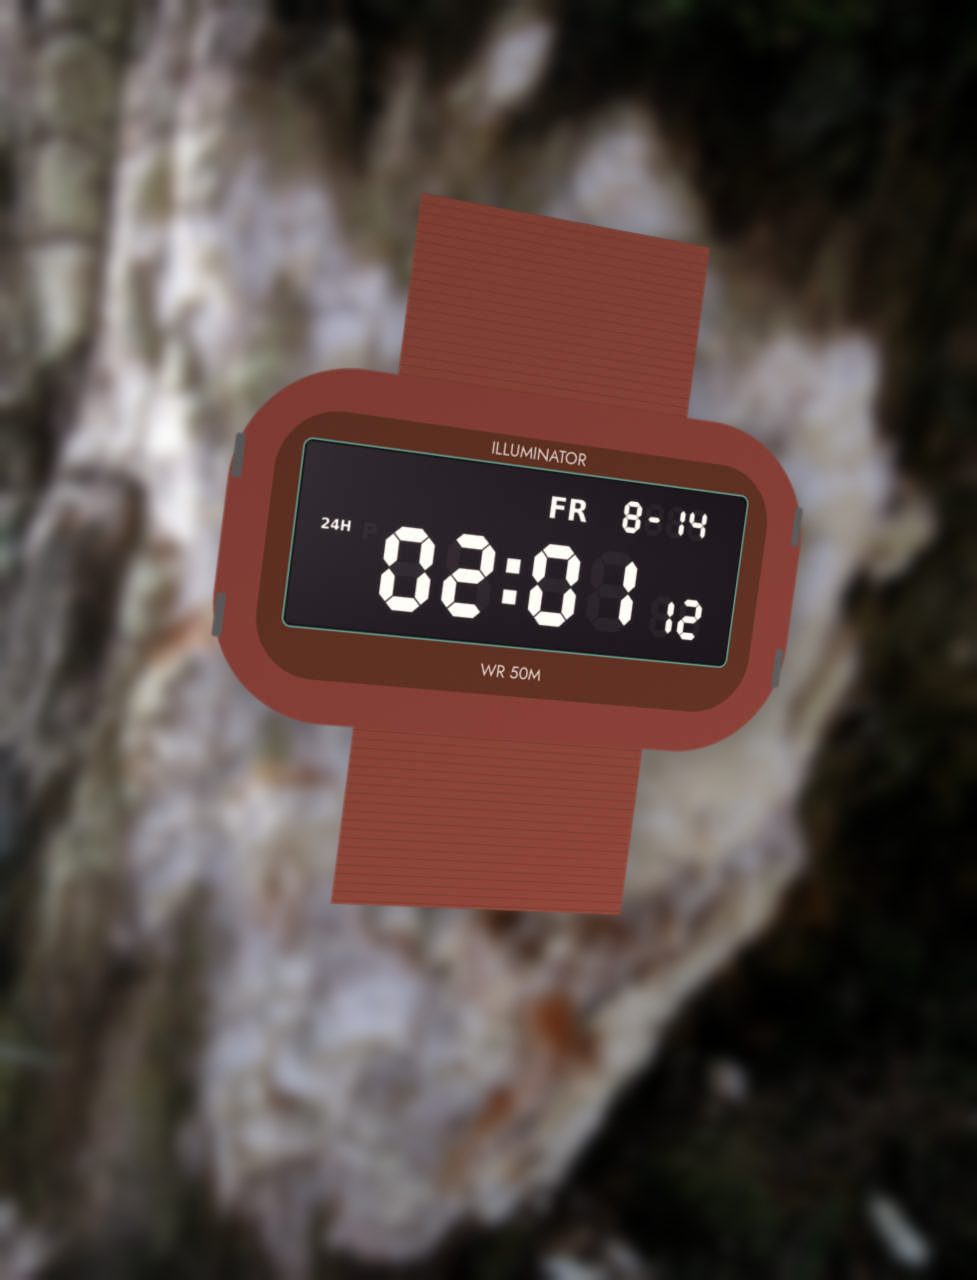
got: 2h01m12s
